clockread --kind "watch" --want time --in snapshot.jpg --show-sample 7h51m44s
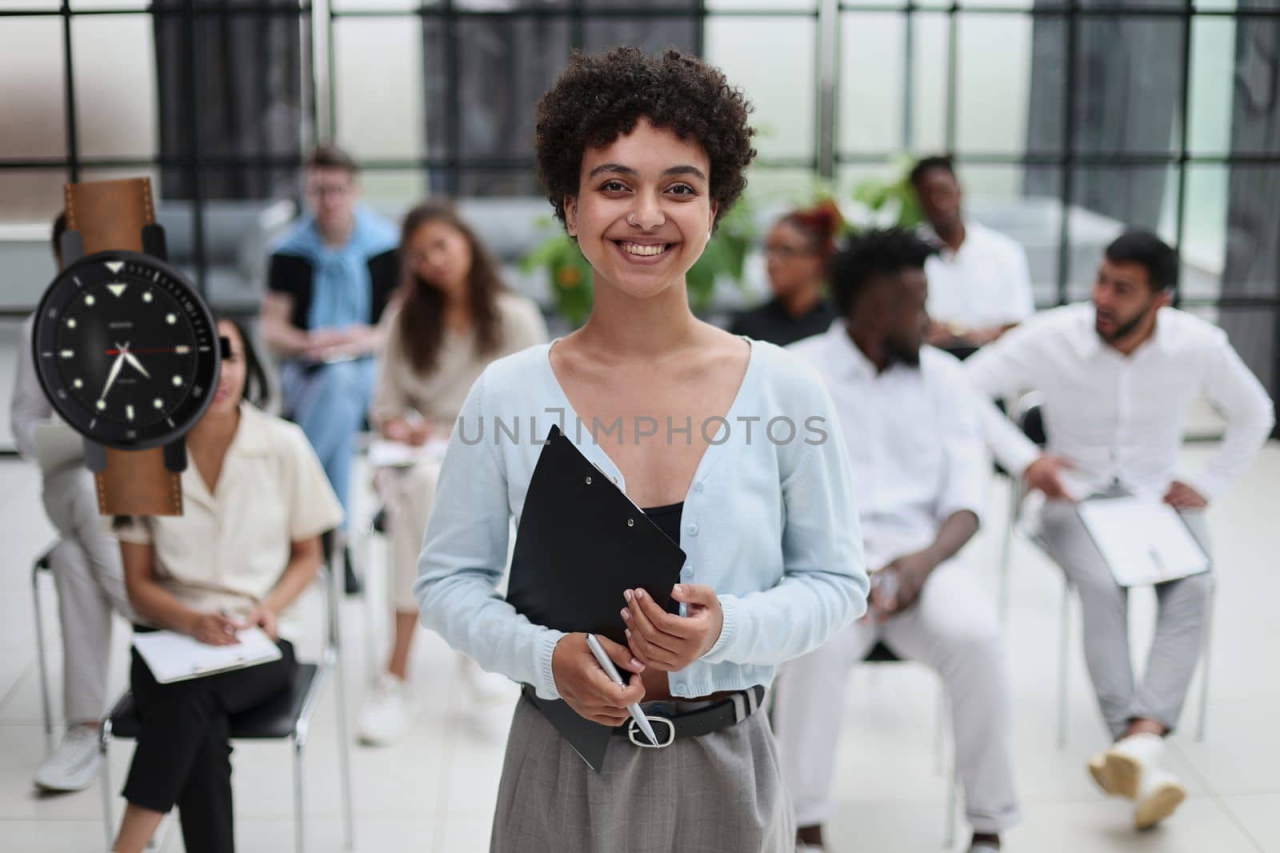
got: 4h35m15s
